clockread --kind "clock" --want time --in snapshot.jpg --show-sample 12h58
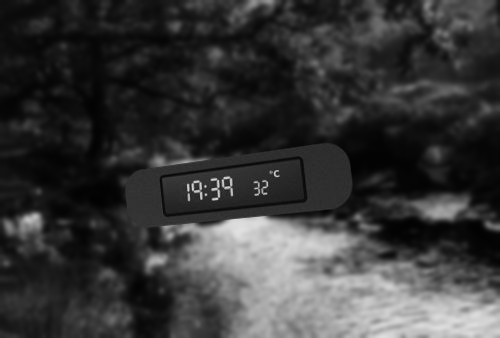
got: 19h39
